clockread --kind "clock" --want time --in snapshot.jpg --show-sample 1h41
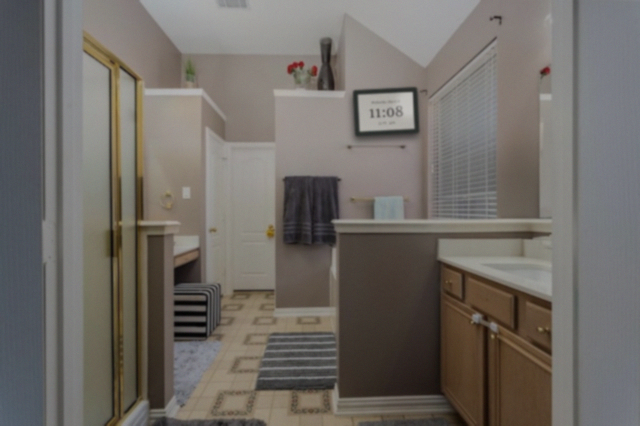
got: 11h08
